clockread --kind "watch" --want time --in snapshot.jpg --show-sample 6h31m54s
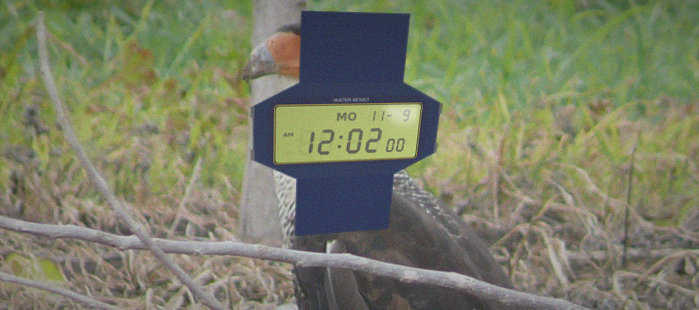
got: 12h02m00s
